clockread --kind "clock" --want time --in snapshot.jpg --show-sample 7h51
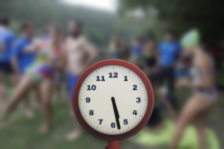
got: 5h28
